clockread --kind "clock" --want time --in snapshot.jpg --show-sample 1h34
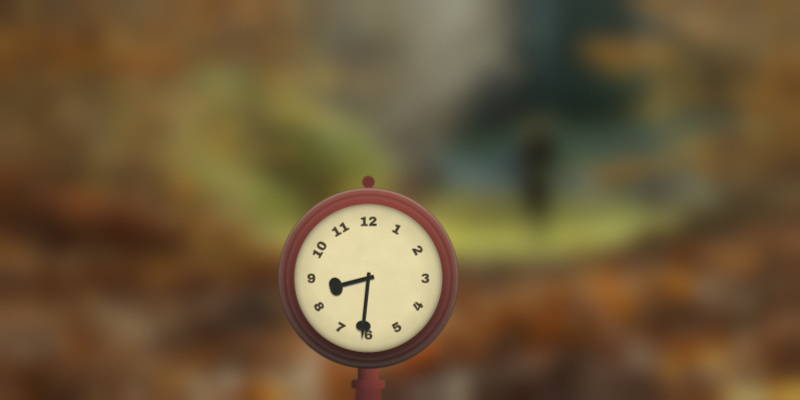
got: 8h31
